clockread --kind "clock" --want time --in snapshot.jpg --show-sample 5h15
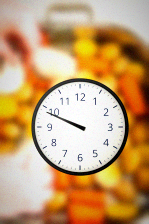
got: 9h49
